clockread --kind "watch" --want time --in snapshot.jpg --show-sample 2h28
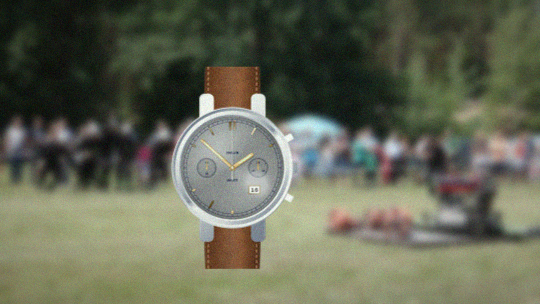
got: 1h52
